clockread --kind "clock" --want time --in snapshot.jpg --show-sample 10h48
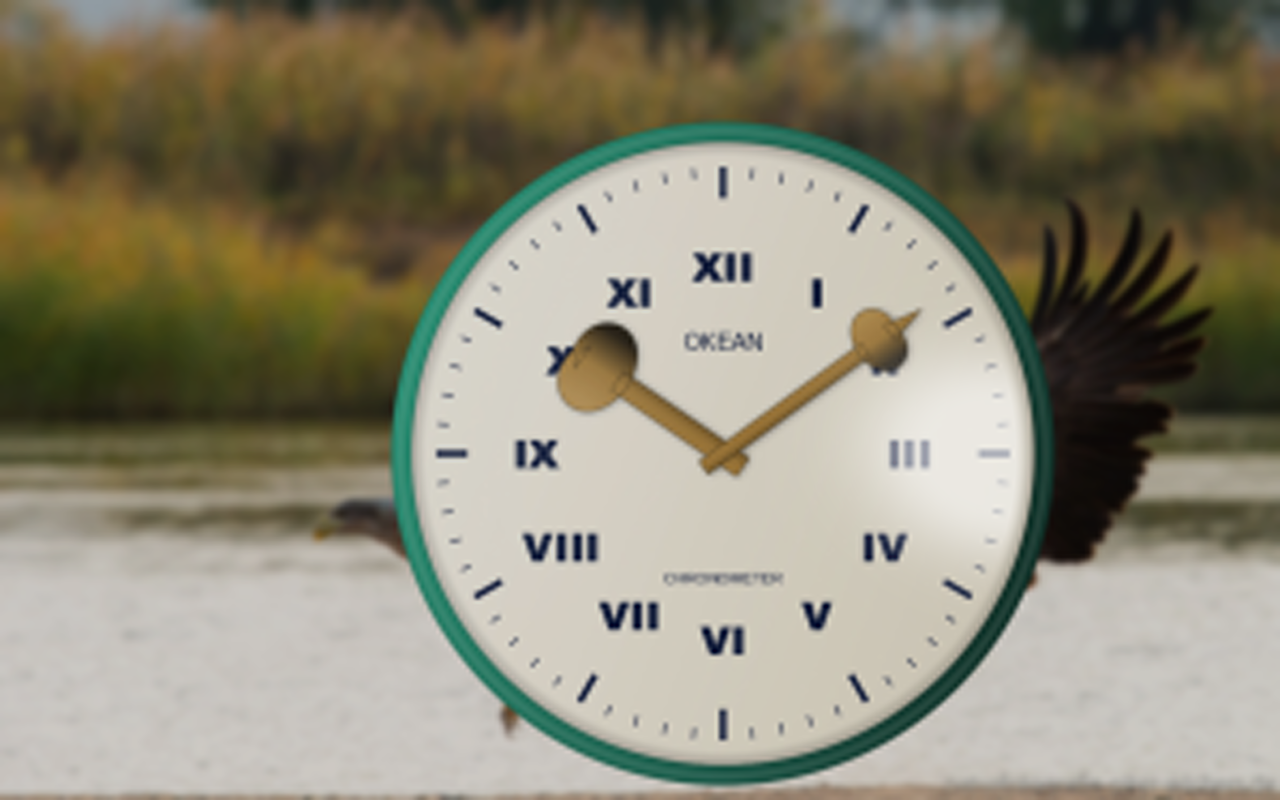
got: 10h09
